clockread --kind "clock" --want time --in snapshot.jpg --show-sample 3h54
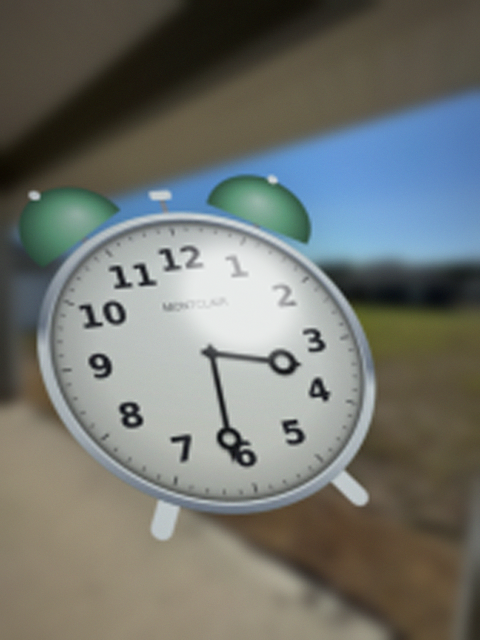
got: 3h31
